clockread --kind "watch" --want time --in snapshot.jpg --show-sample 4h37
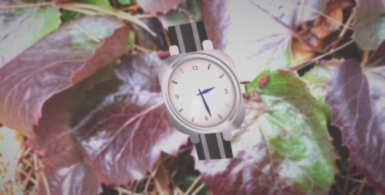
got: 2h28
